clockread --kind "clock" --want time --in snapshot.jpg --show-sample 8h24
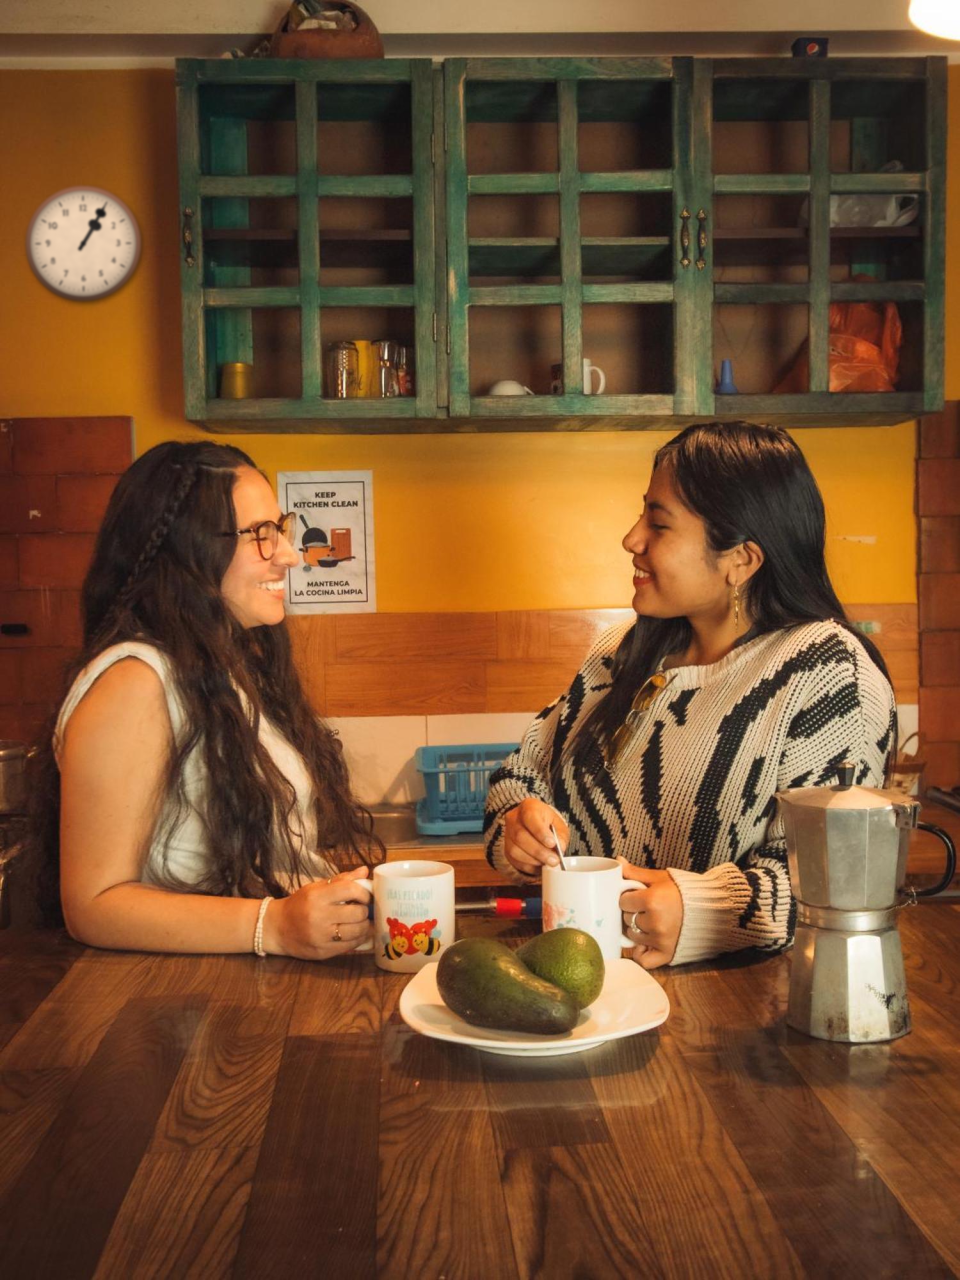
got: 1h05
